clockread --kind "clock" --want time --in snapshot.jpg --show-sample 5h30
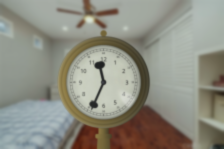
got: 11h34
